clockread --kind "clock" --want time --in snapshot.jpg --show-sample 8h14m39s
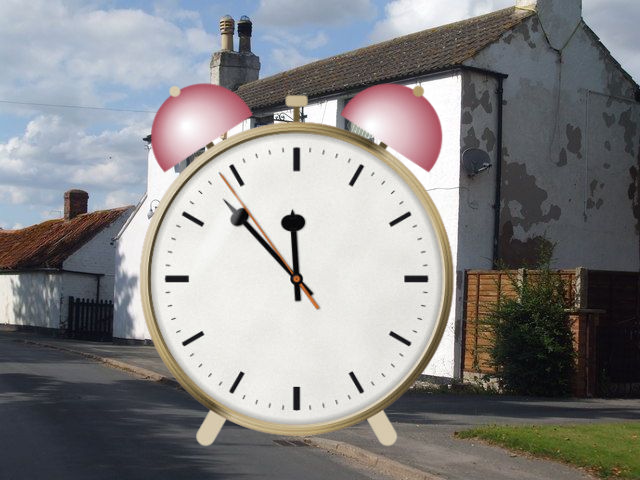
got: 11h52m54s
